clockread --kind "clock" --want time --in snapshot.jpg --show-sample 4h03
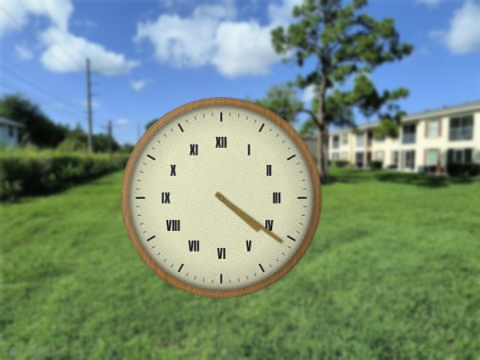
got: 4h21
